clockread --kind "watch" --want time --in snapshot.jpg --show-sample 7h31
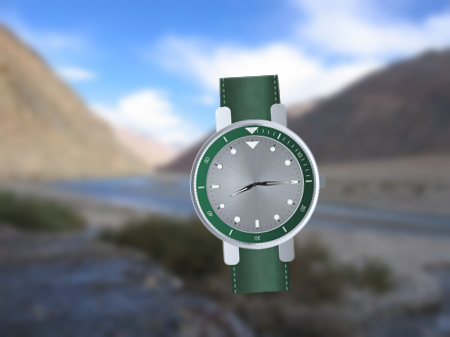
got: 8h15
